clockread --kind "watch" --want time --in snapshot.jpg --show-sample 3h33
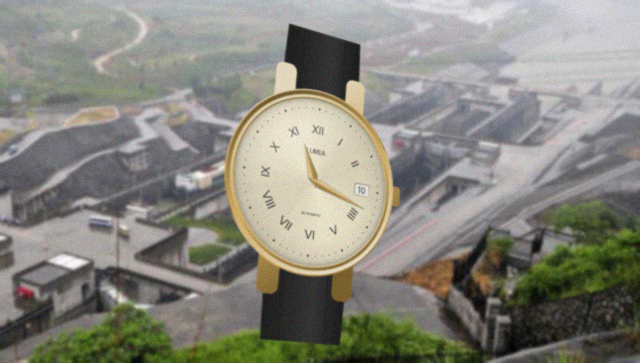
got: 11h18
